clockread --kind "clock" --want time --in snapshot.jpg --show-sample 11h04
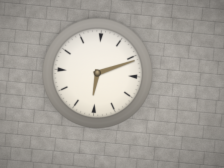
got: 6h11
